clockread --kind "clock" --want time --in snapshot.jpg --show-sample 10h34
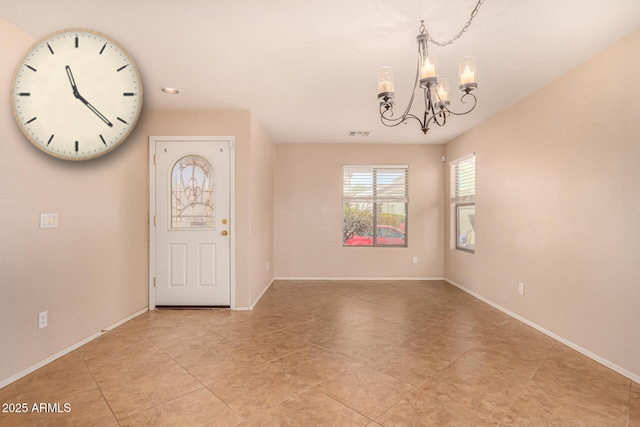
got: 11h22
